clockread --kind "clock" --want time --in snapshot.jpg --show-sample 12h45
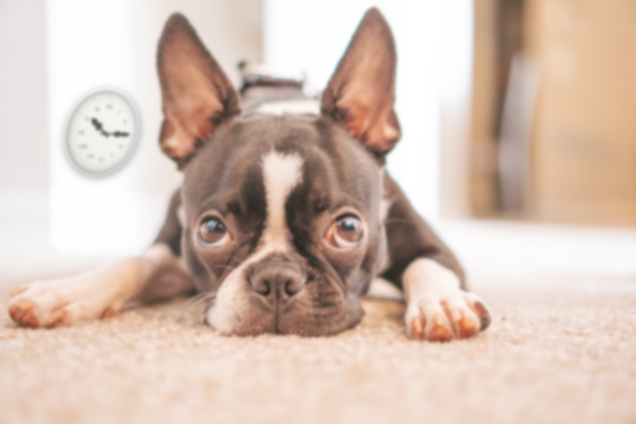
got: 10h15
